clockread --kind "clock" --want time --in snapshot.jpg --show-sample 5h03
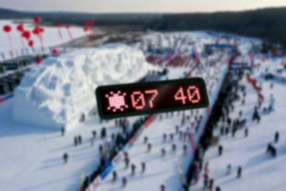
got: 7h40
